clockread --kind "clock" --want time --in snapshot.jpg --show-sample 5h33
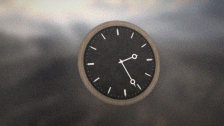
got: 2h26
